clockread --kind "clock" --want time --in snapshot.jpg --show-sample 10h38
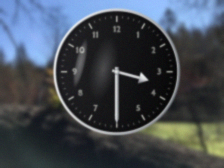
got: 3h30
